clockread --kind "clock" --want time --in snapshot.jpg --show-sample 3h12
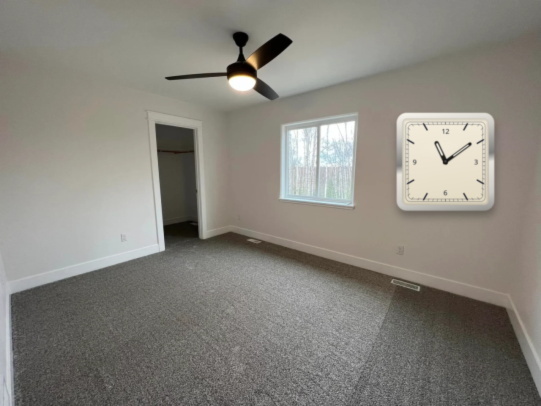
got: 11h09
